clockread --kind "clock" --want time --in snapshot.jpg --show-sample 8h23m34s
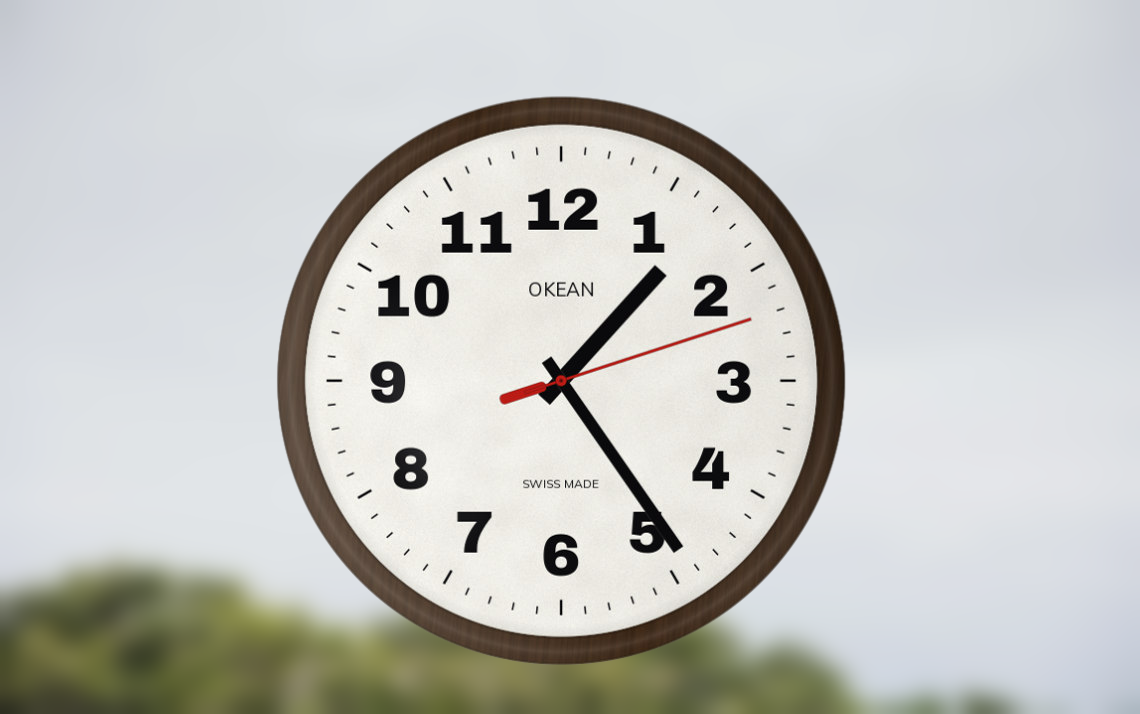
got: 1h24m12s
